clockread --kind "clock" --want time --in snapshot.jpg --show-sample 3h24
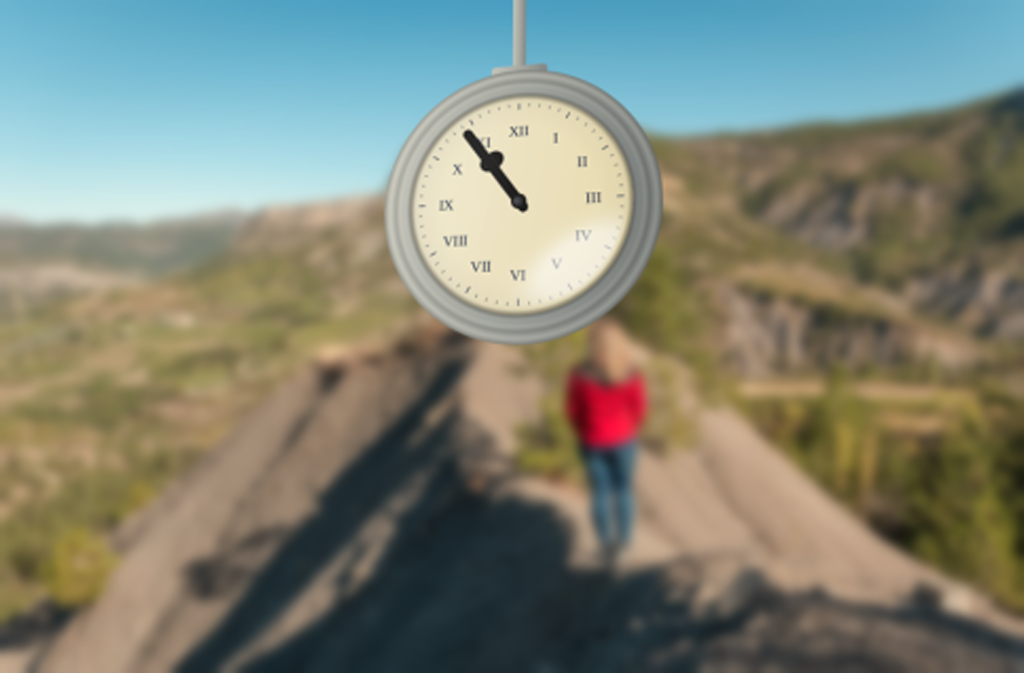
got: 10h54
